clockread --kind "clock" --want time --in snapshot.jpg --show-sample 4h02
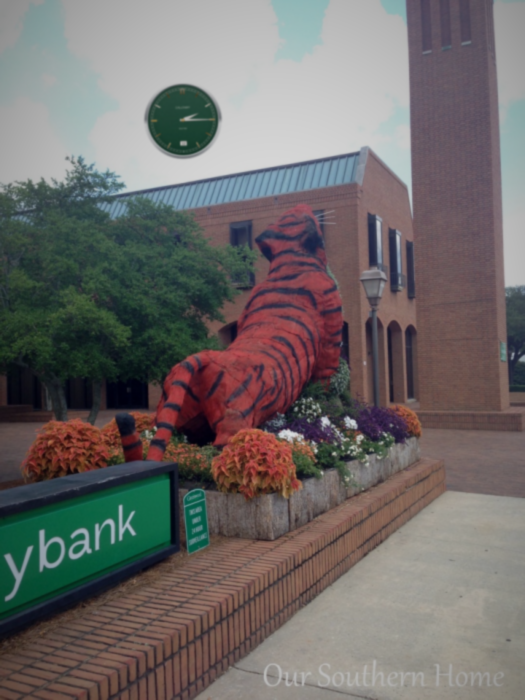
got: 2h15
